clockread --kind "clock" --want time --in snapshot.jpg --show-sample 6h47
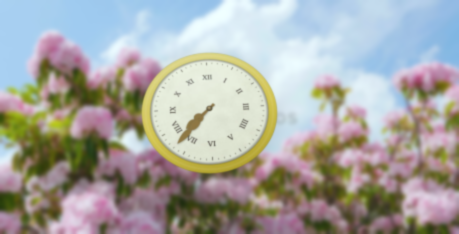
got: 7h37
